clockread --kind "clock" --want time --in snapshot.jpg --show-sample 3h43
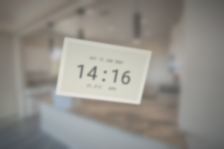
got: 14h16
